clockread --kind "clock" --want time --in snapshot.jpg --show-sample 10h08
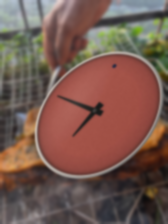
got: 6h47
